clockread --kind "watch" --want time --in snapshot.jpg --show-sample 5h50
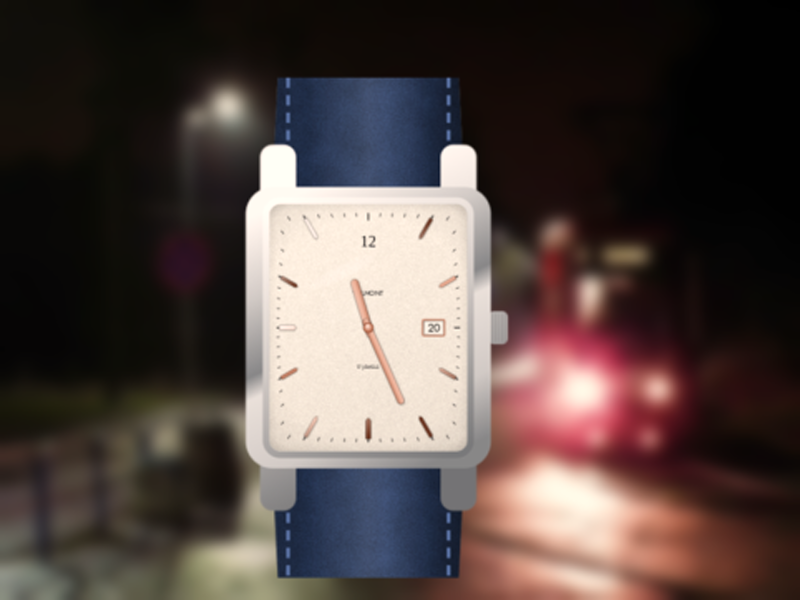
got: 11h26
